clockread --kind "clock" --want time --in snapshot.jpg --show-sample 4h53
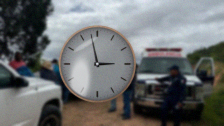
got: 2h58
